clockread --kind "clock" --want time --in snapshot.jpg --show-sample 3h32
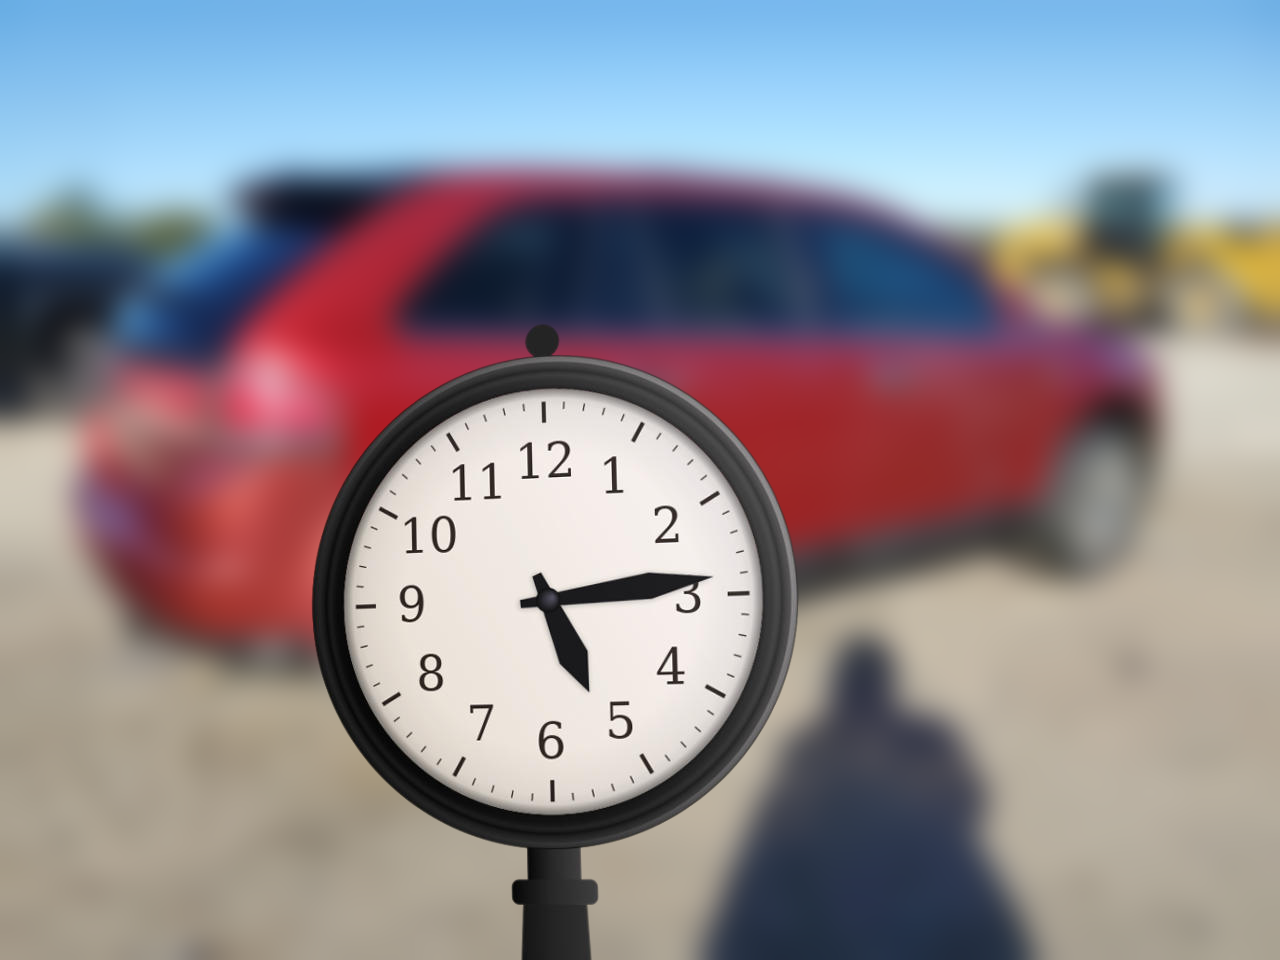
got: 5h14
